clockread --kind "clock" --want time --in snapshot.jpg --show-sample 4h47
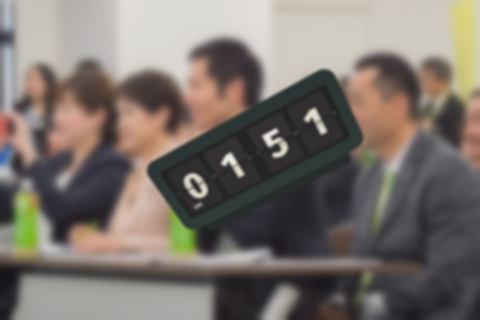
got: 1h51
